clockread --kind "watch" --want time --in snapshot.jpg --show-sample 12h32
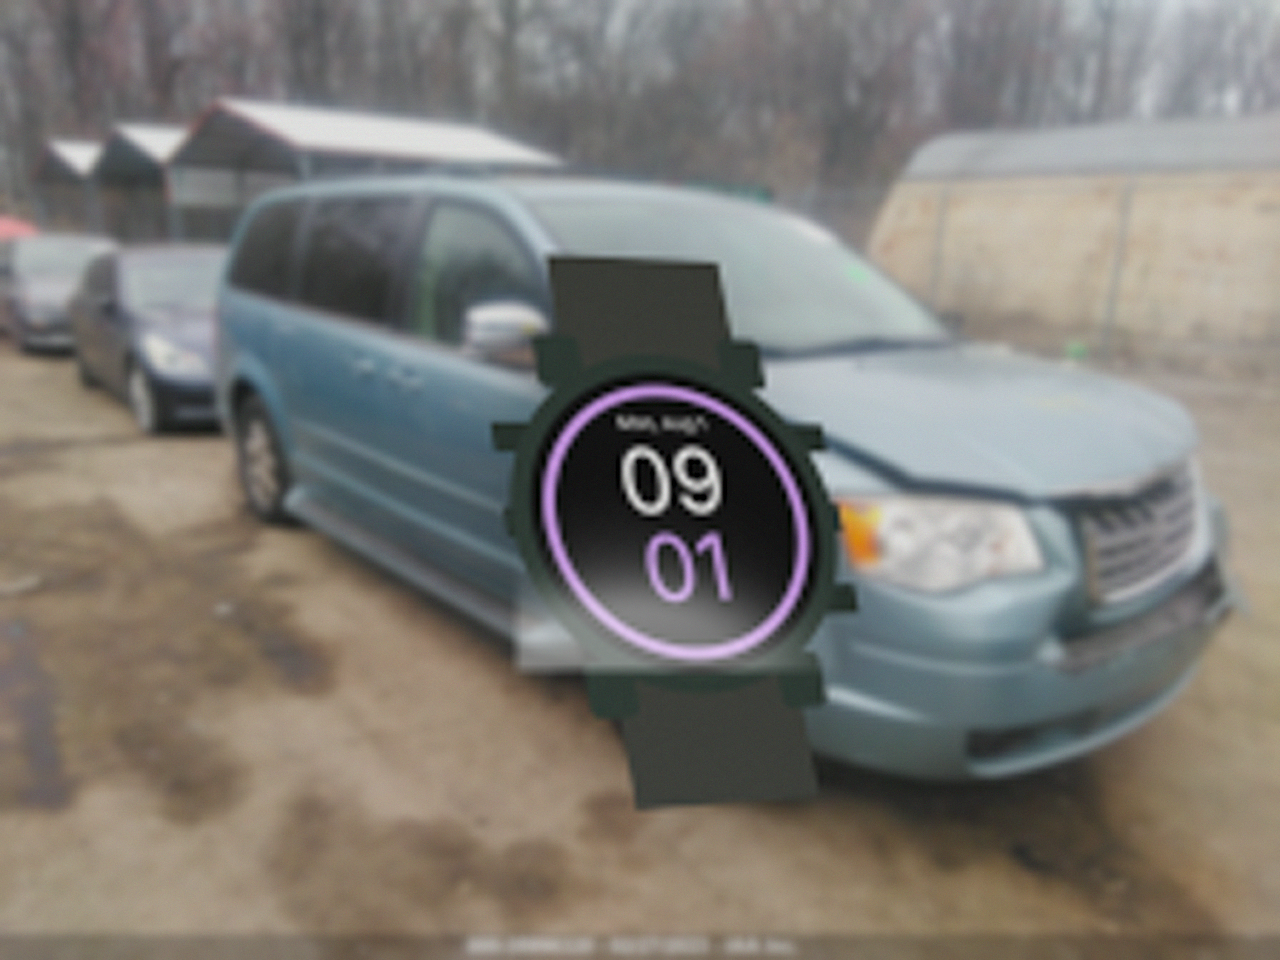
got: 9h01
